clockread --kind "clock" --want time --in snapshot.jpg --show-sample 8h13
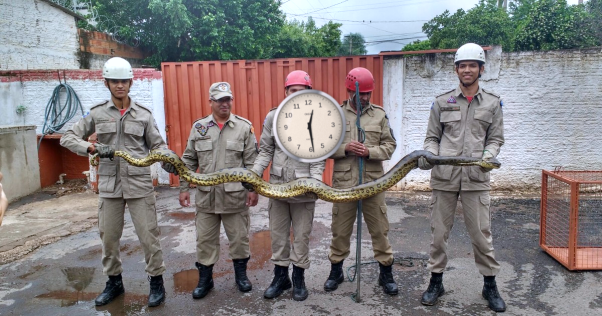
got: 12h29
